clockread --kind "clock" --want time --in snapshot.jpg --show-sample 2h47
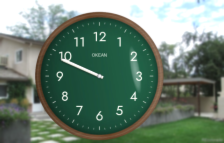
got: 9h49
